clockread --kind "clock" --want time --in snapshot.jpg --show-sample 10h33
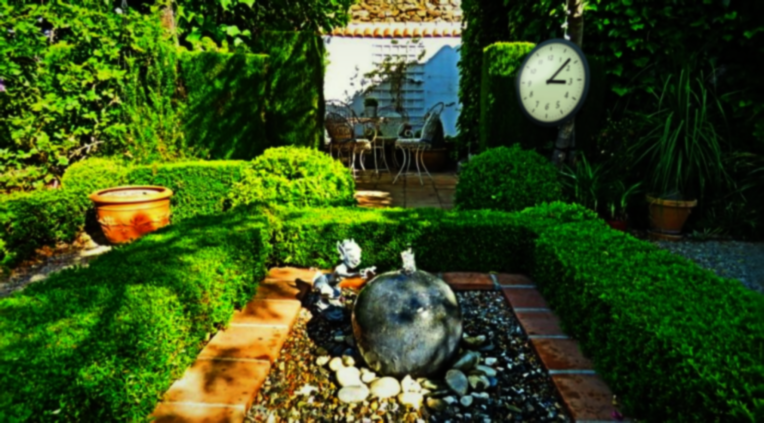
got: 3h08
